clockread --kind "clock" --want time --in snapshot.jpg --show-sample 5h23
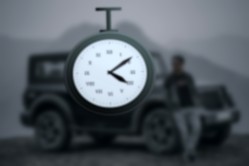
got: 4h09
